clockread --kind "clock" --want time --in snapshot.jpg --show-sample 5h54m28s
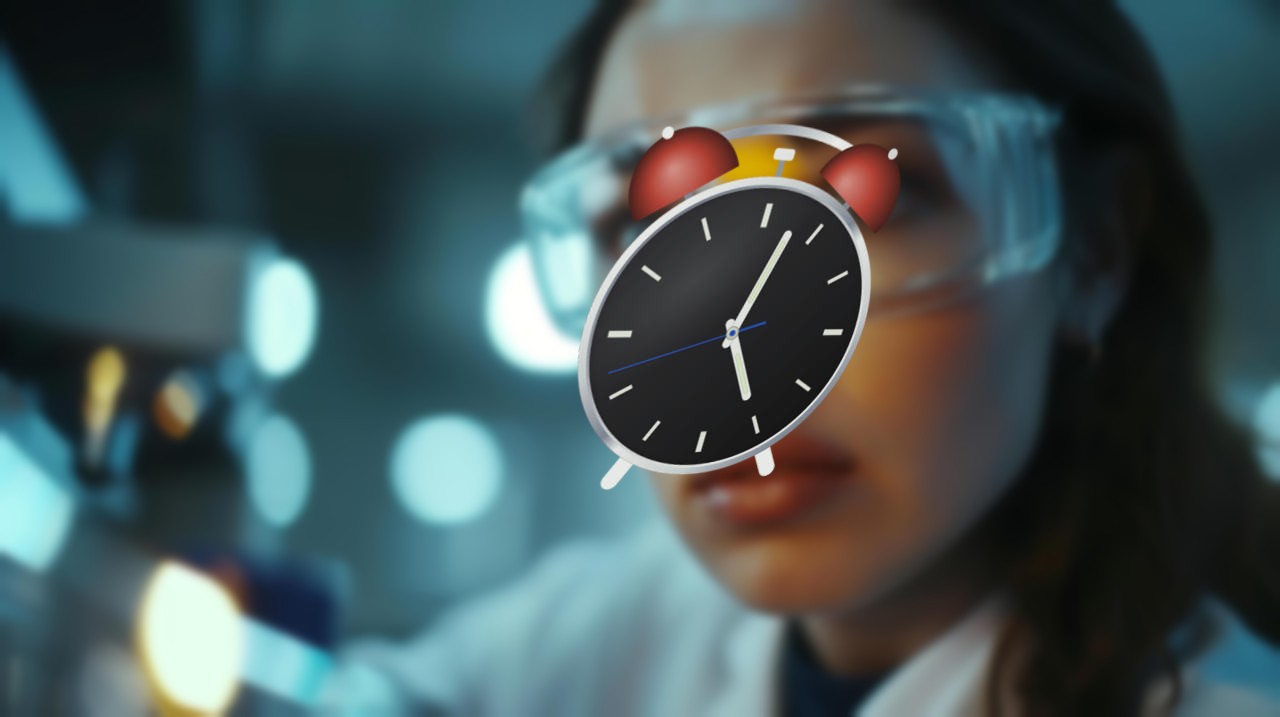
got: 5h02m42s
